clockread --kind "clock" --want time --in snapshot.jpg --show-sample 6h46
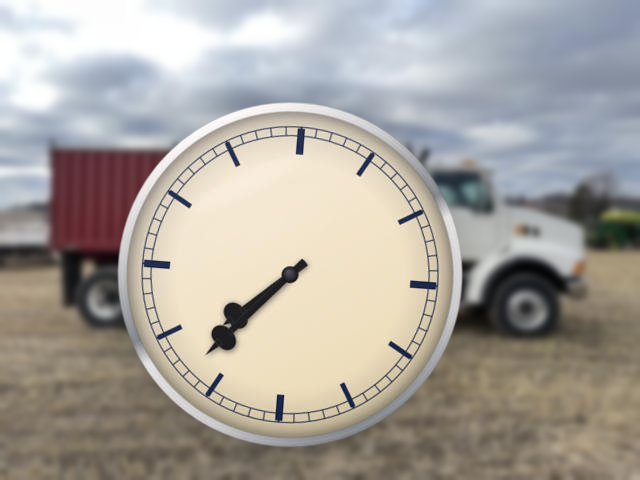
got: 7h37
